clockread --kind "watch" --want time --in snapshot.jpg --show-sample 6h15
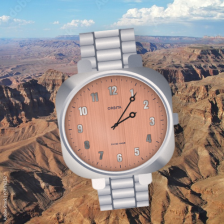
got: 2h06
